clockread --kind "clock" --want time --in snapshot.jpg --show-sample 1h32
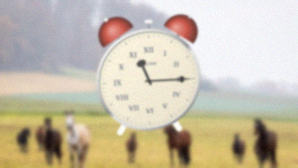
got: 11h15
